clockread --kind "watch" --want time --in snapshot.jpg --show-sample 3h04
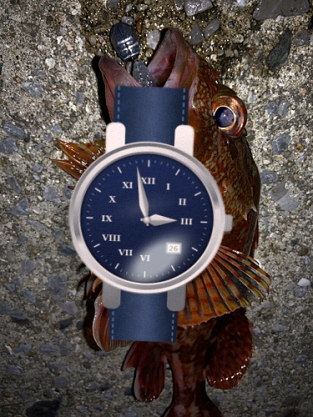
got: 2h58
